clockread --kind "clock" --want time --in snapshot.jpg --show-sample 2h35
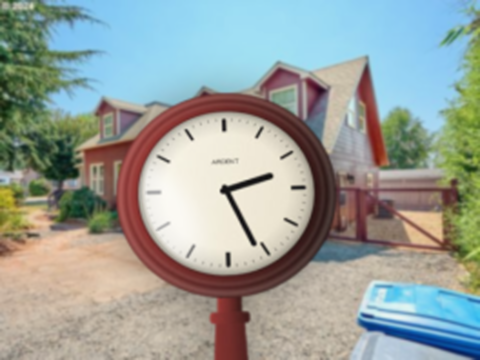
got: 2h26
